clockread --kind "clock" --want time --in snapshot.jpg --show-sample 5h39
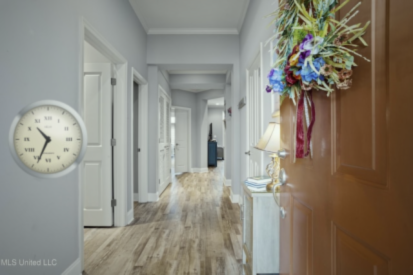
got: 10h34
